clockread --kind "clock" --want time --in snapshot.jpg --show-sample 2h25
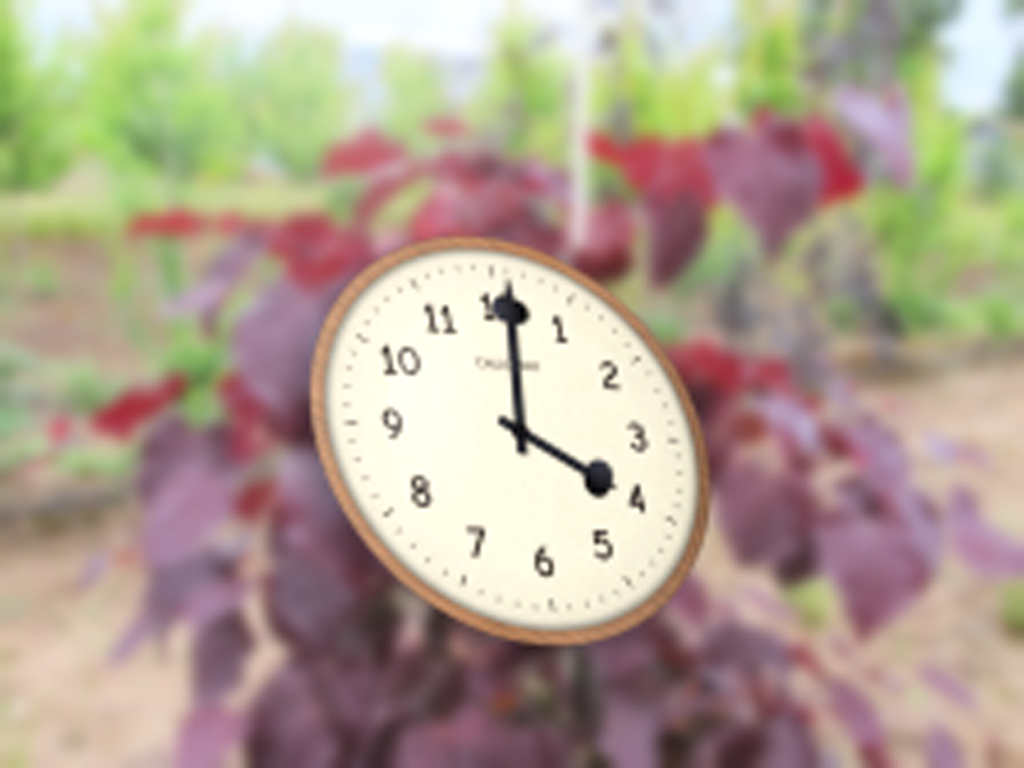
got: 4h01
